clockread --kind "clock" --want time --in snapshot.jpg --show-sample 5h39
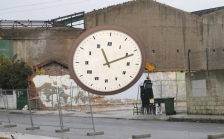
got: 11h11
